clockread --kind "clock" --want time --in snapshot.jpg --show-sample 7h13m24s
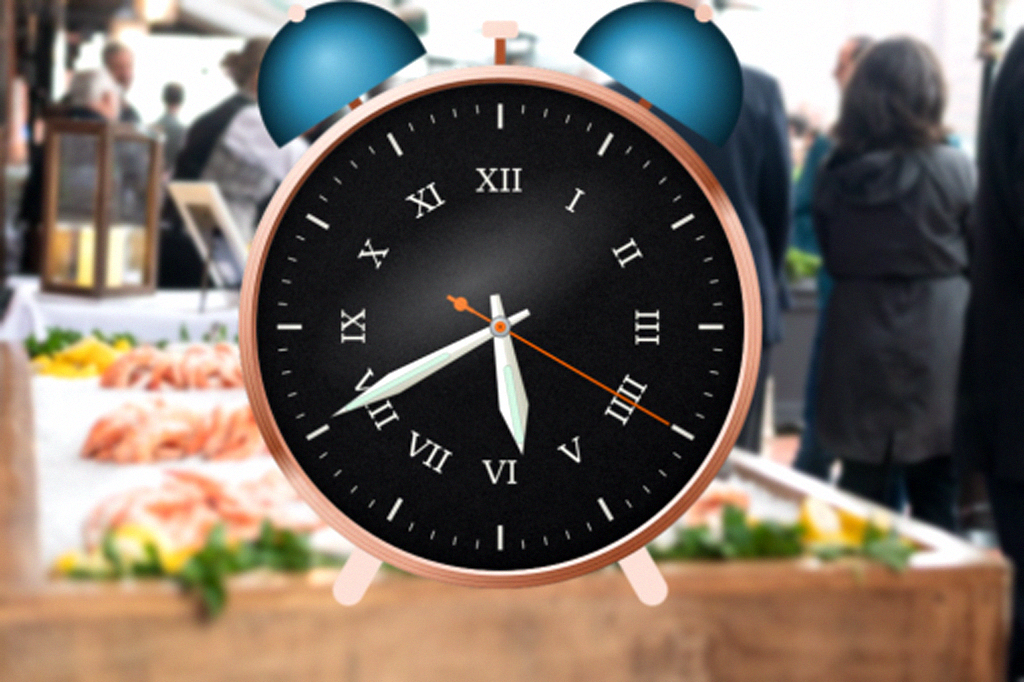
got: 5h40m20s
